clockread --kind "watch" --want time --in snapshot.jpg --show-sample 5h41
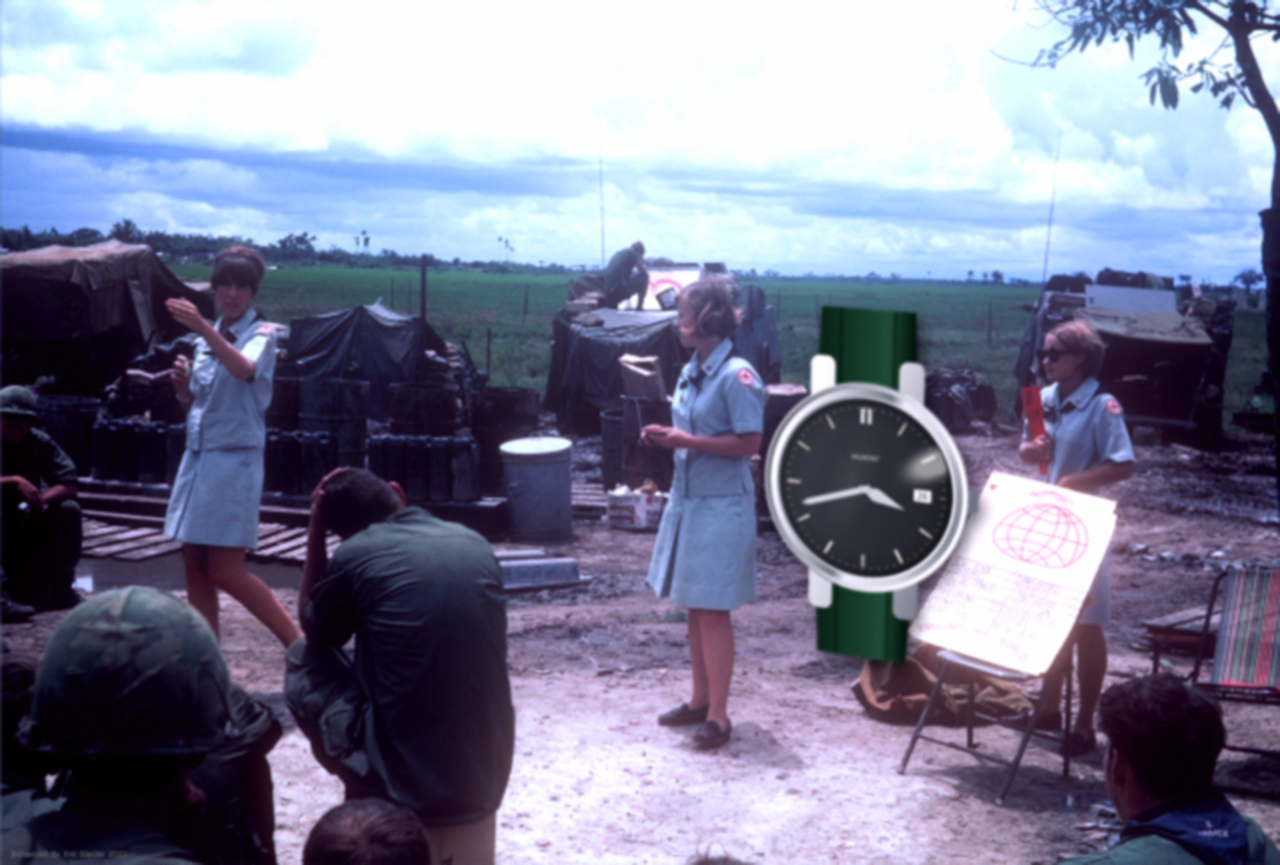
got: 3h42
